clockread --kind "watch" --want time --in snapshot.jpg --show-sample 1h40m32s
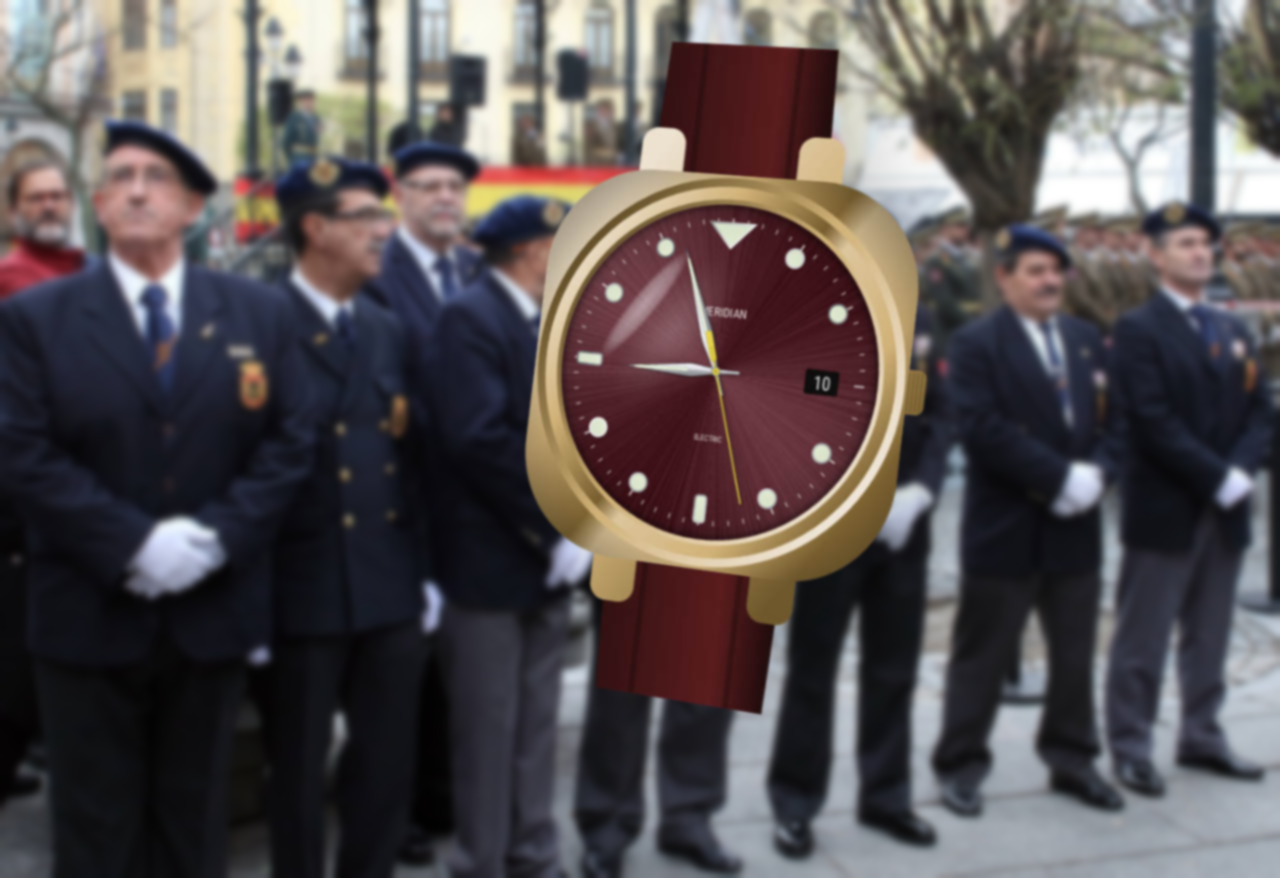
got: 8h56m27s
